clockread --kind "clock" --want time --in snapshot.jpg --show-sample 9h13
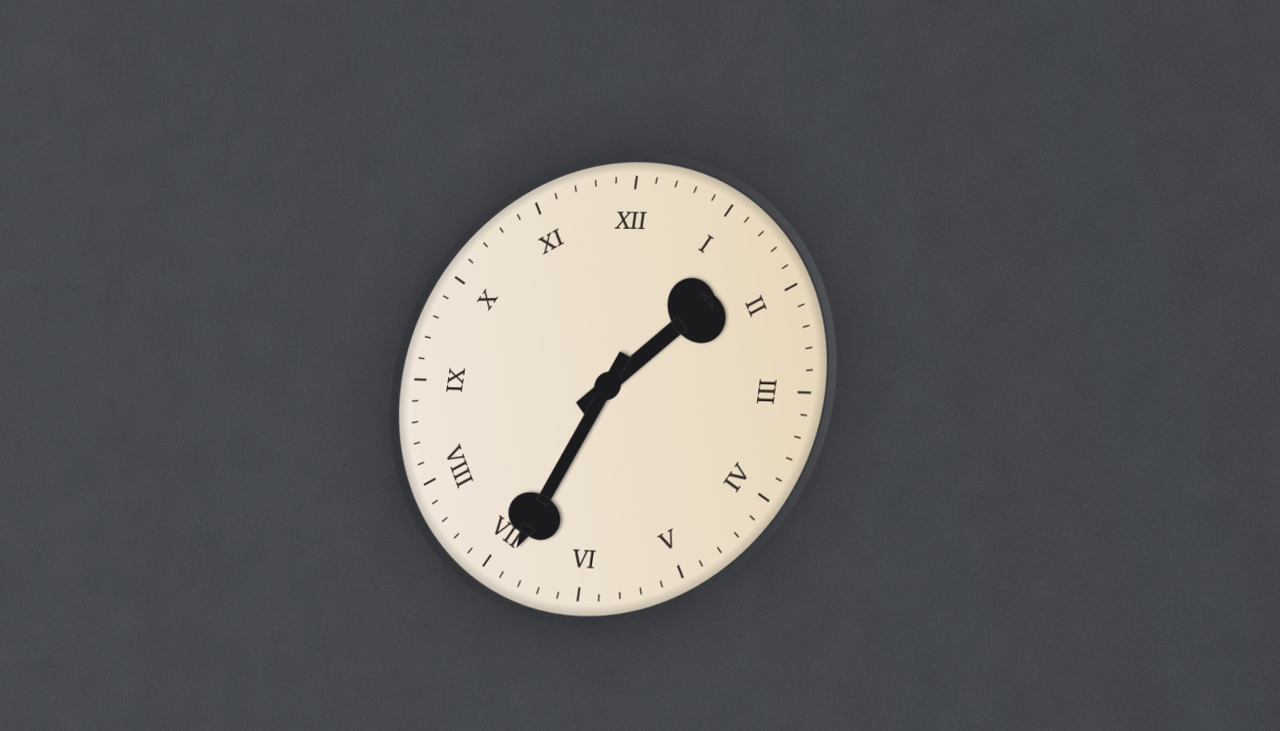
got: 1h34
